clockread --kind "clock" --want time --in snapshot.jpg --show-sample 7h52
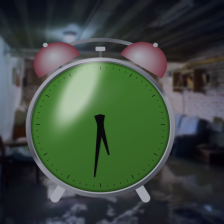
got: 5h31
